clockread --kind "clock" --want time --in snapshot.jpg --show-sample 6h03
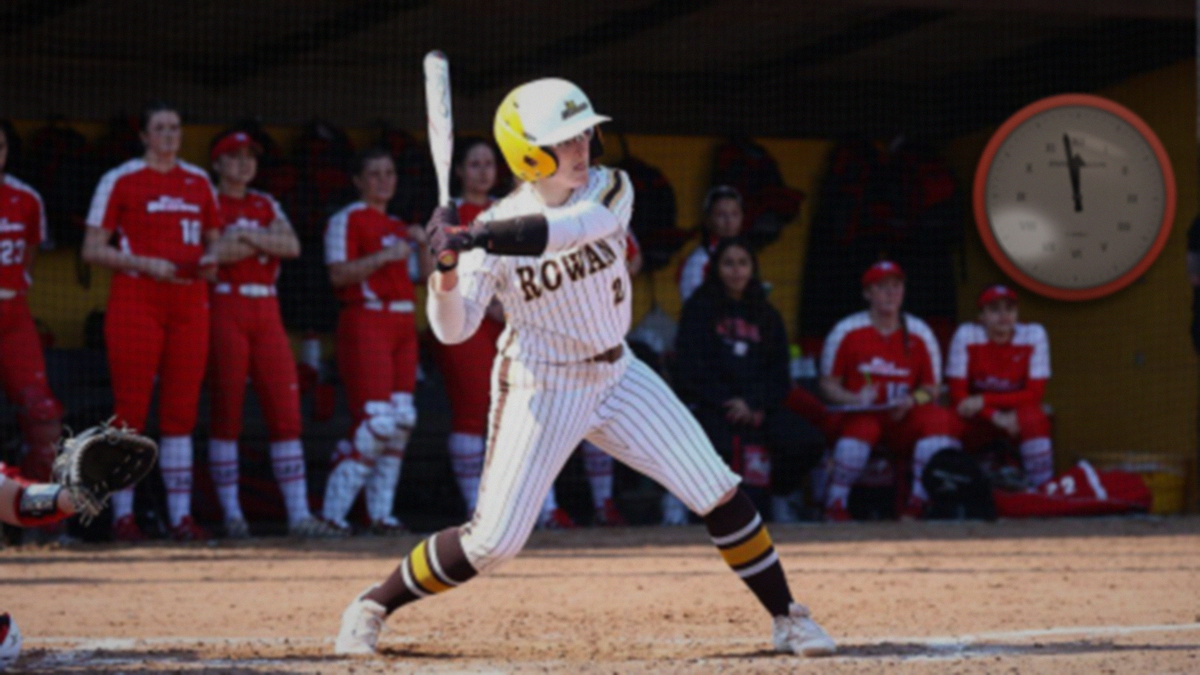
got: 11h58
